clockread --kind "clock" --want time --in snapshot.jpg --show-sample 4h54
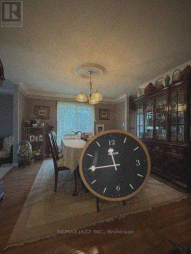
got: 11h45
